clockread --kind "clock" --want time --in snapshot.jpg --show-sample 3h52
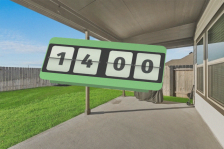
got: 14h00
